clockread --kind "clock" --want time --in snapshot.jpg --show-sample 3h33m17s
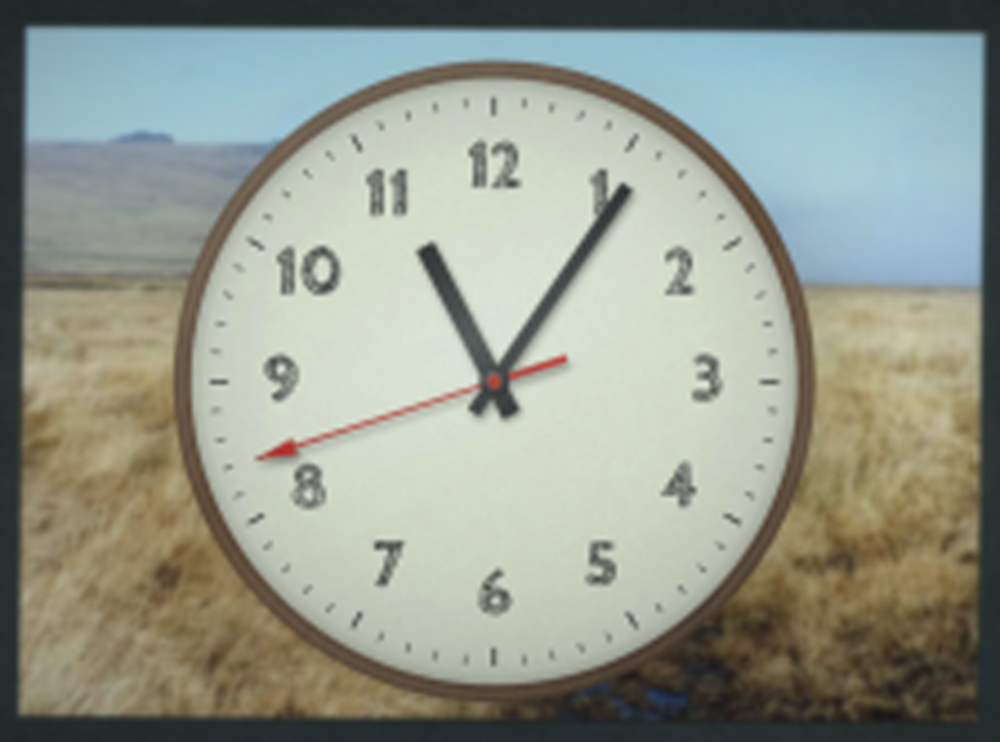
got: 11h05m42s
